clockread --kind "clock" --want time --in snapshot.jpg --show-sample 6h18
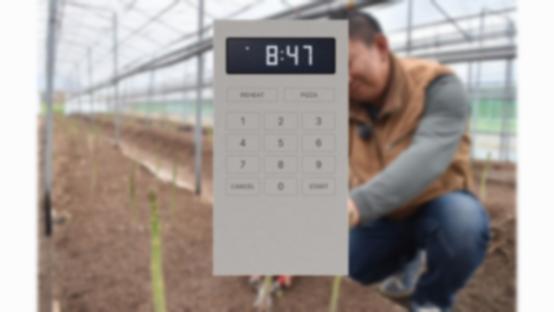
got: 8h47
